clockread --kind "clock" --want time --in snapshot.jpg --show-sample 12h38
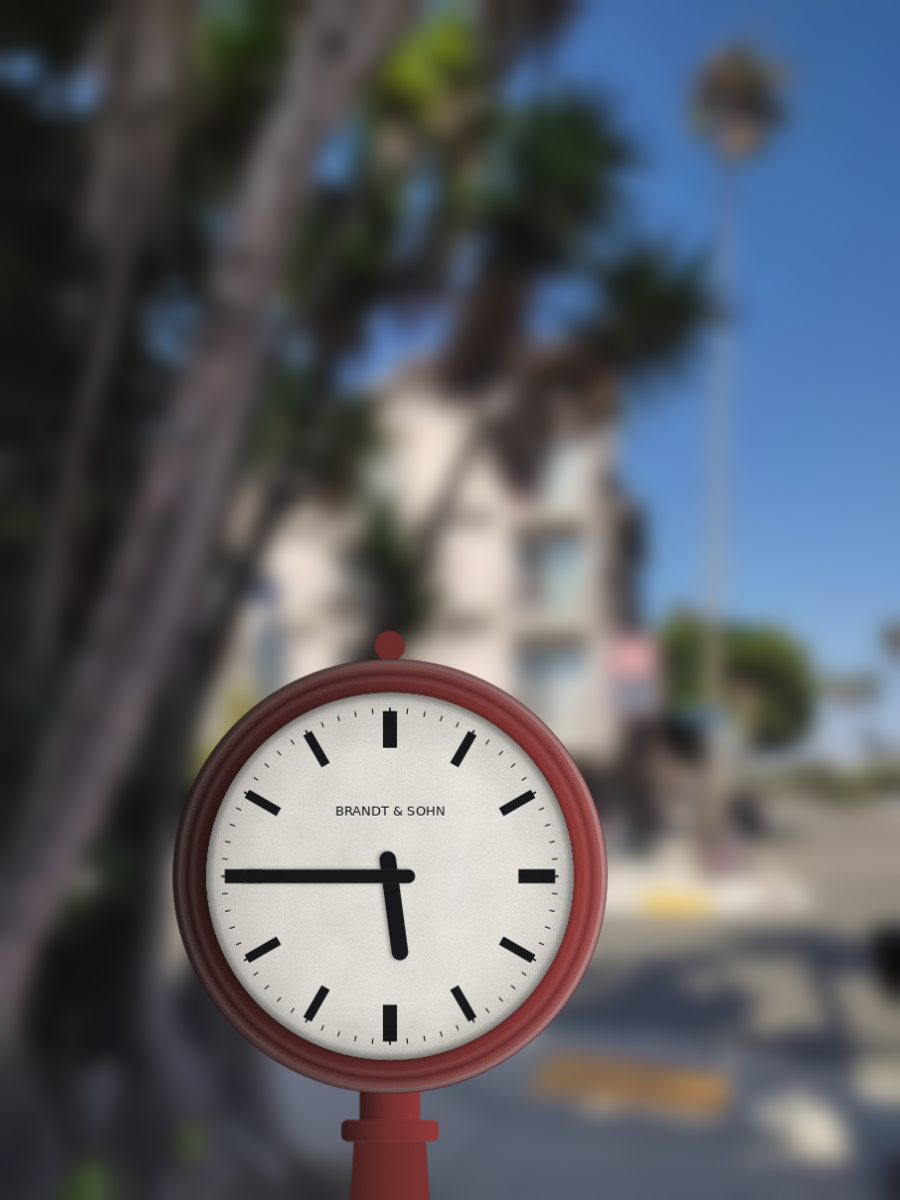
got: 5h45
